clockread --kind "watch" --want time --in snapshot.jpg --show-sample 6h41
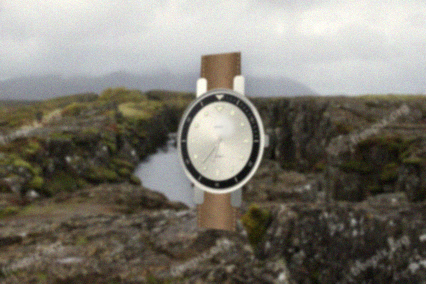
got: 6h37
